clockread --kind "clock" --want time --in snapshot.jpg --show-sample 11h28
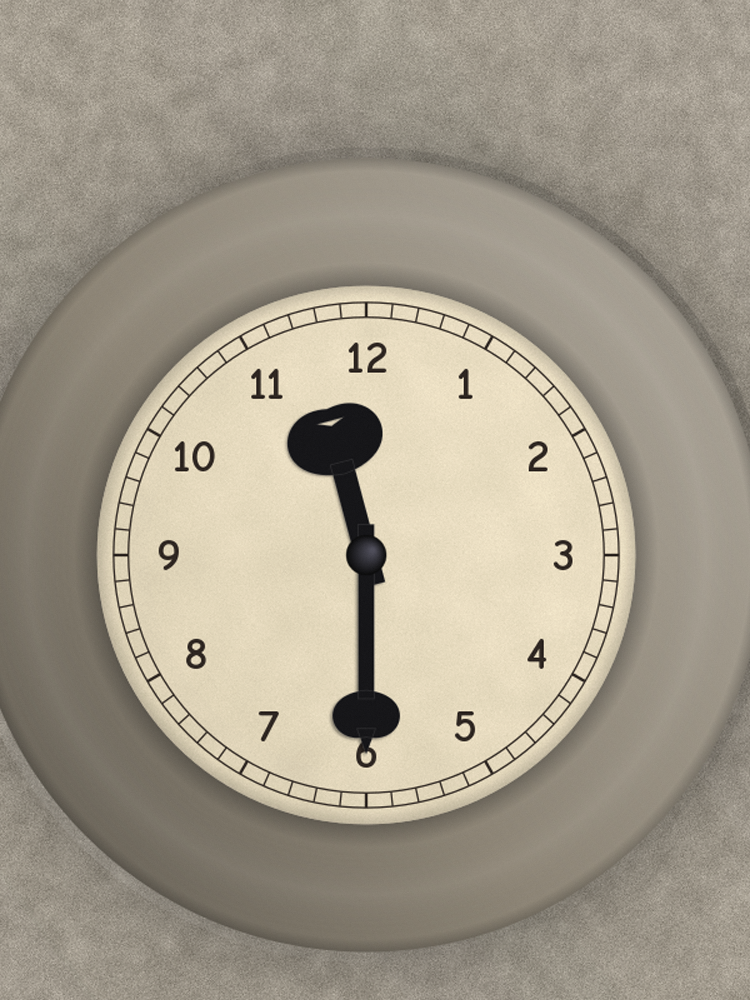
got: 11h30
